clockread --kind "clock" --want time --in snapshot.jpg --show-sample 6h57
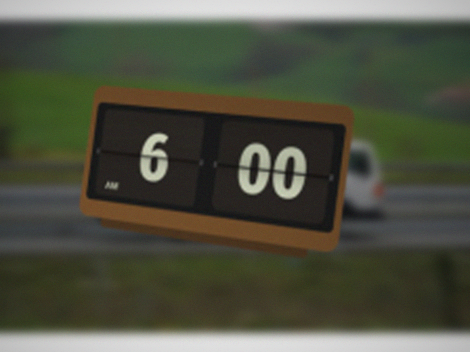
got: 6h00
